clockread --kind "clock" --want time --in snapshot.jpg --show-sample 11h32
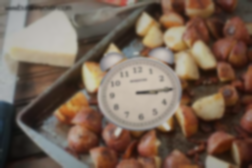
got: 3h15
